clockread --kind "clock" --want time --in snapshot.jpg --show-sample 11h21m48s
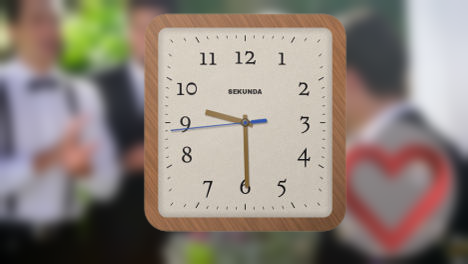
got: 9h29m44s
